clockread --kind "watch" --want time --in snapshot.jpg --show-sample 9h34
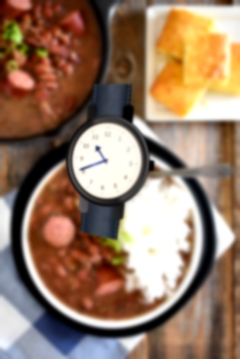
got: 10h41
